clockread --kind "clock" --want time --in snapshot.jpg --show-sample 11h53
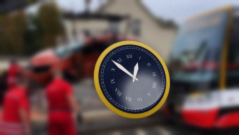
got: 12h53
